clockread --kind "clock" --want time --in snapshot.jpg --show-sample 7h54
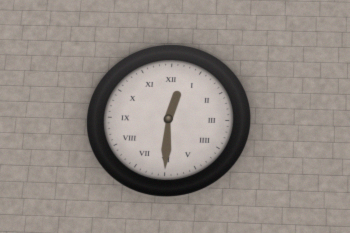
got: 12h30
